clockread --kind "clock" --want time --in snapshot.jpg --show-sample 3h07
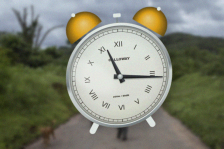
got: 11h16
